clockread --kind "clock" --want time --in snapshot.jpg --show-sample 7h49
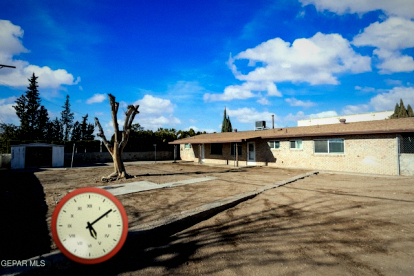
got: 5h09
